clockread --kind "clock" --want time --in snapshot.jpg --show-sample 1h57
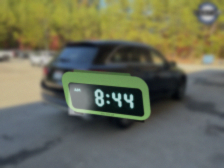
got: 8h44
